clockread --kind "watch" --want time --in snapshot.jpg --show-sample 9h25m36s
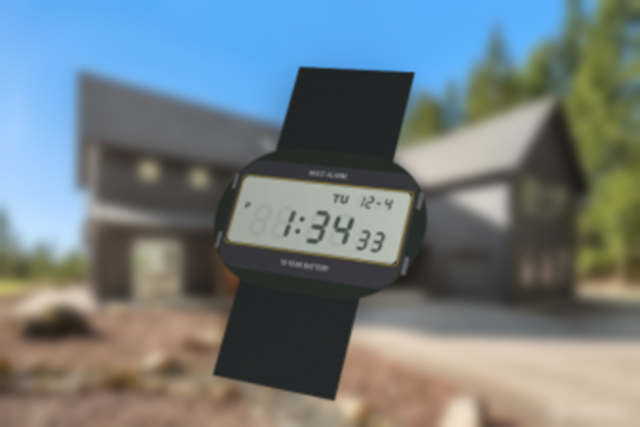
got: 1h34m33s
